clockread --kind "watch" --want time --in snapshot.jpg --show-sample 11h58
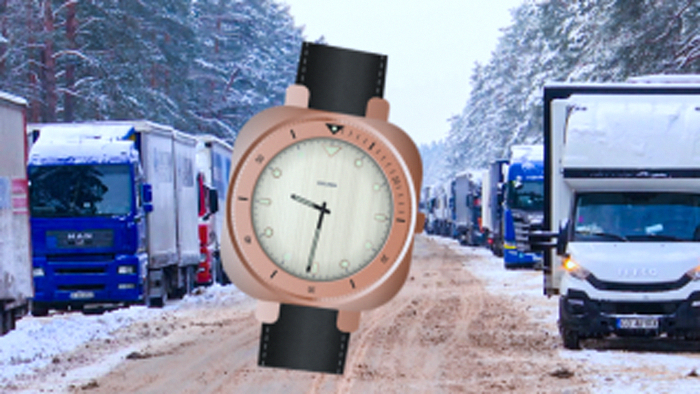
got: 9h31
